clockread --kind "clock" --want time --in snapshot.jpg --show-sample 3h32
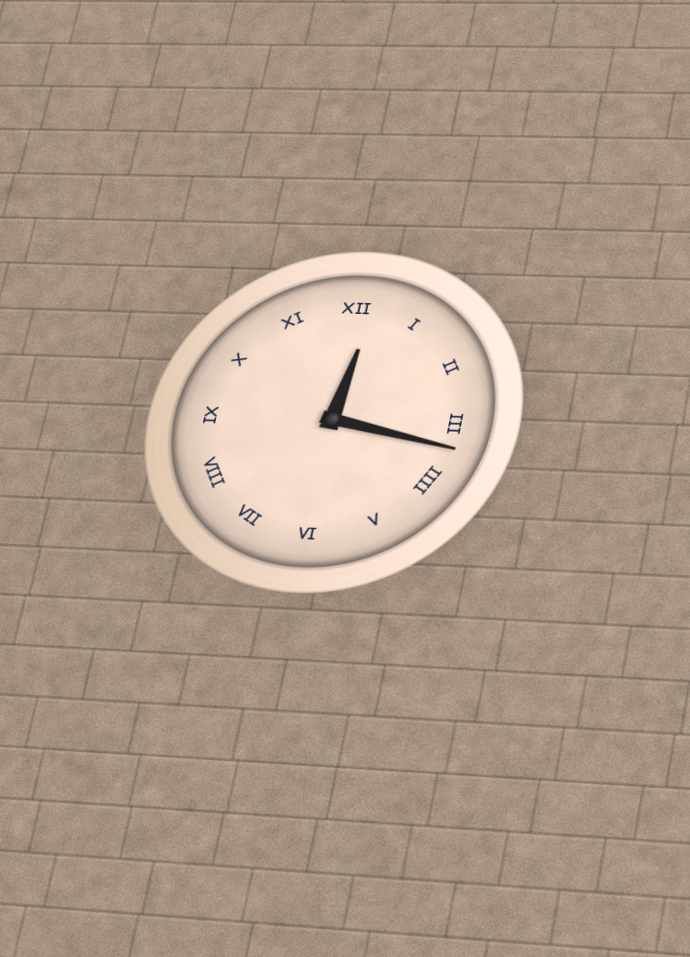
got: 12h17
